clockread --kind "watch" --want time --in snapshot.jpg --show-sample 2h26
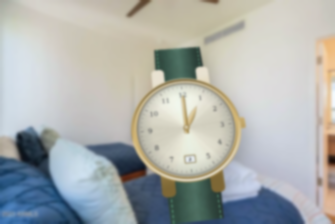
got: 1h00
